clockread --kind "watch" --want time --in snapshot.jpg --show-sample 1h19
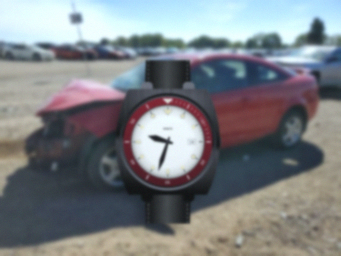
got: 9h33
